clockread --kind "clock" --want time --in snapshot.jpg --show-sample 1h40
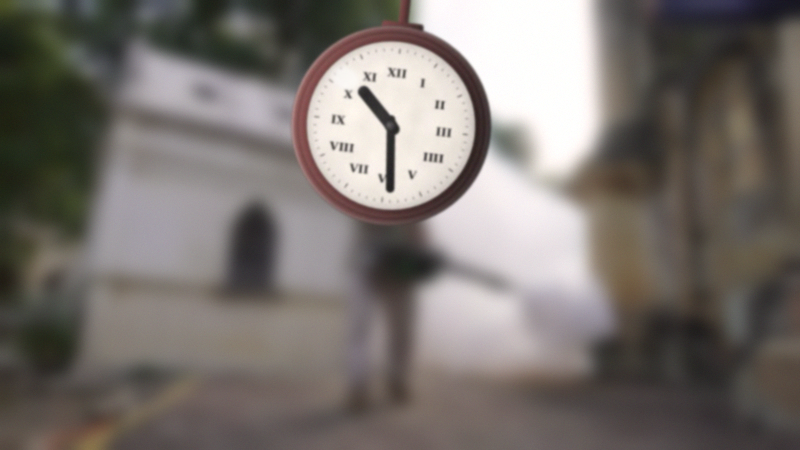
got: 10h29
